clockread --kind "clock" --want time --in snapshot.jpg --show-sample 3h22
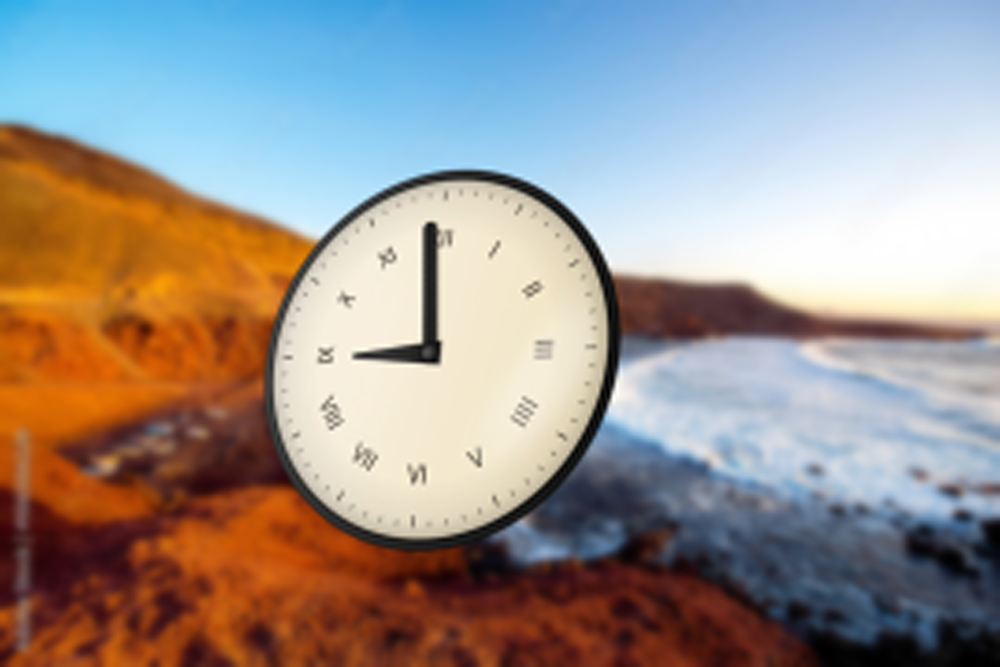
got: 8h59
